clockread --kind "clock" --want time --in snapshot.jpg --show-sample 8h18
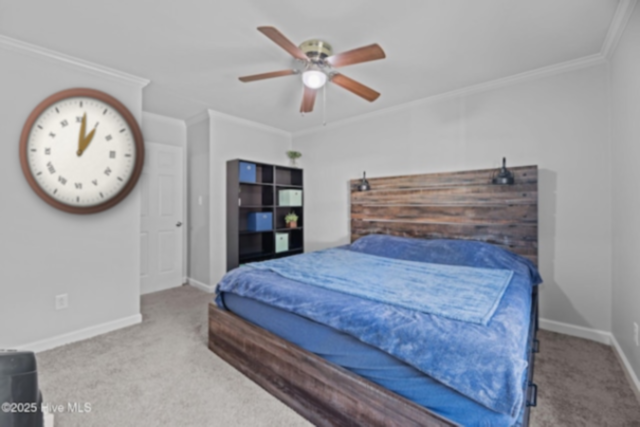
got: 1h01
